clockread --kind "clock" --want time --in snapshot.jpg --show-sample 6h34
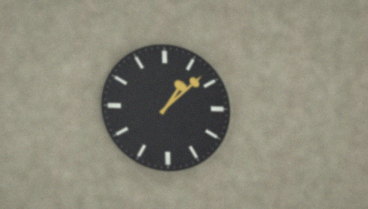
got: 1h08
